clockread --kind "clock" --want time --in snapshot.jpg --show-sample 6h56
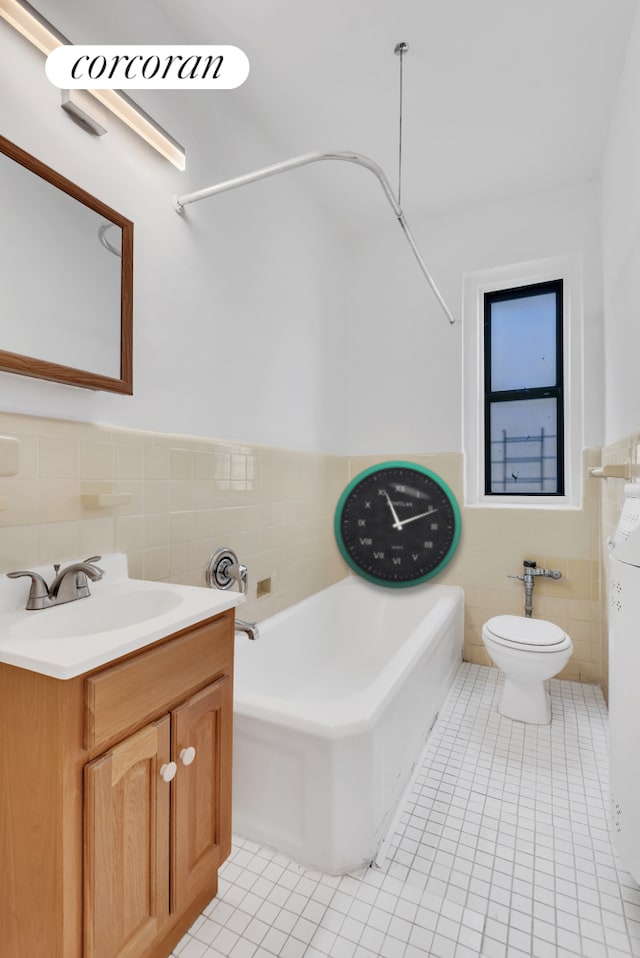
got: 11h11
